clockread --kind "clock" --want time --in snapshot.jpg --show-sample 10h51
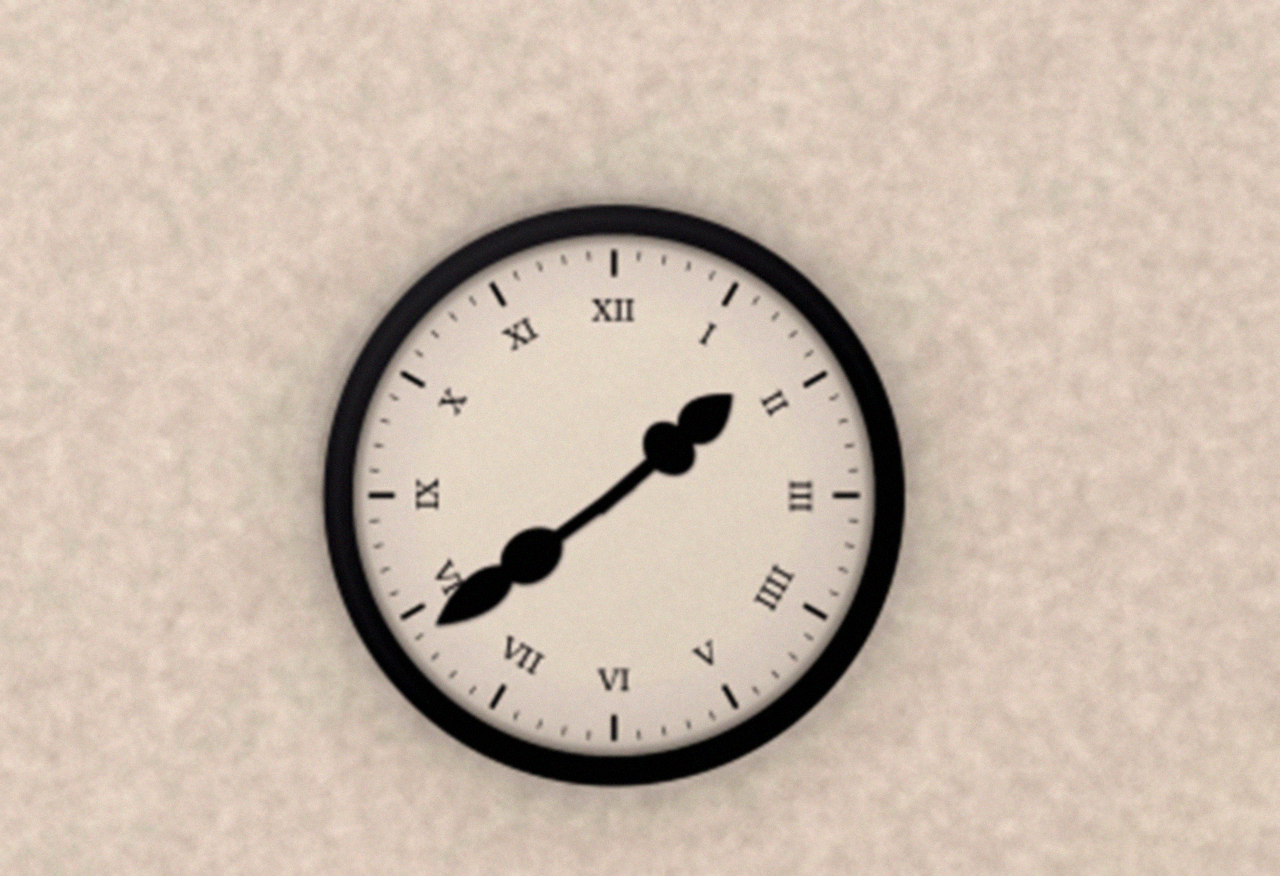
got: 1h39
